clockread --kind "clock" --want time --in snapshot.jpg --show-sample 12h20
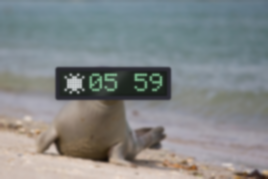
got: 5h59
